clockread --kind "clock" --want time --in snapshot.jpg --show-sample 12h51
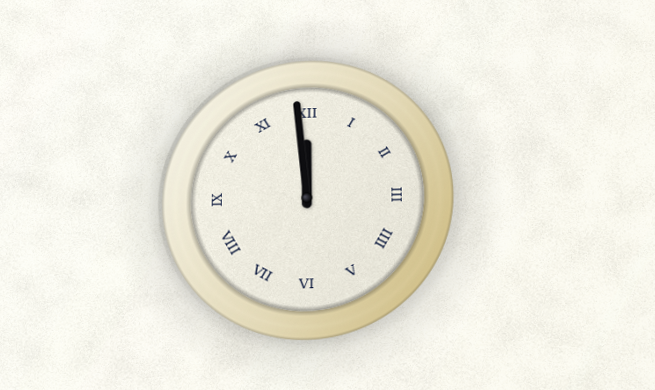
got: 11h59
